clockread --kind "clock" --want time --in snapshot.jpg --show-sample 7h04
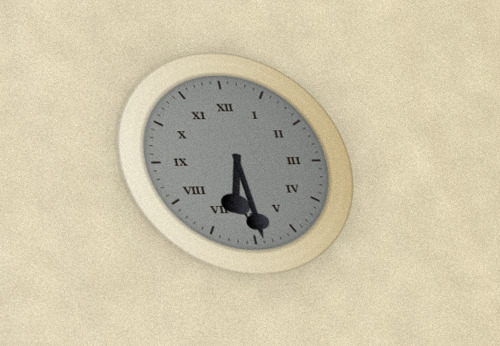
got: 6h29
